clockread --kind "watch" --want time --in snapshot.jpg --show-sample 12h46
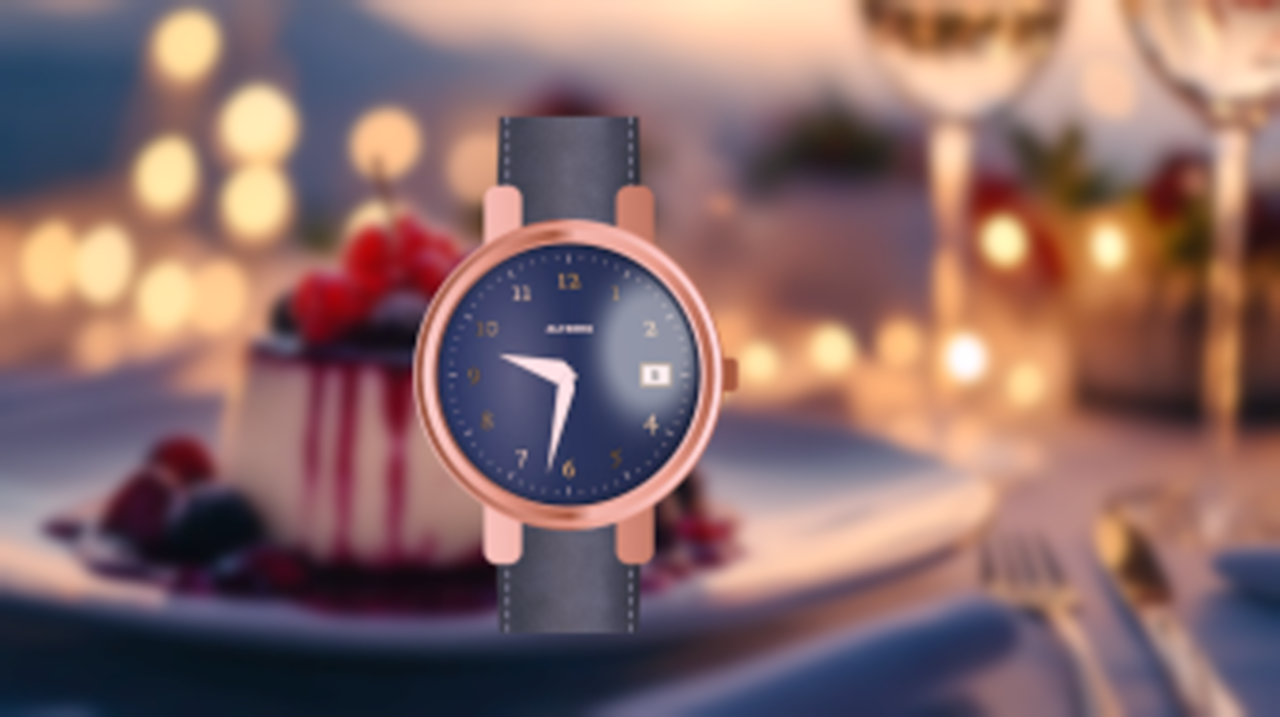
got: 9h32
